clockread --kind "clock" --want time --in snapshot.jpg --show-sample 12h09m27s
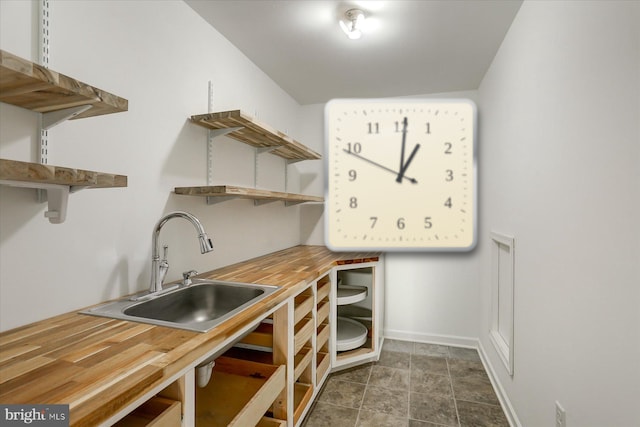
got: 1h00m49s
